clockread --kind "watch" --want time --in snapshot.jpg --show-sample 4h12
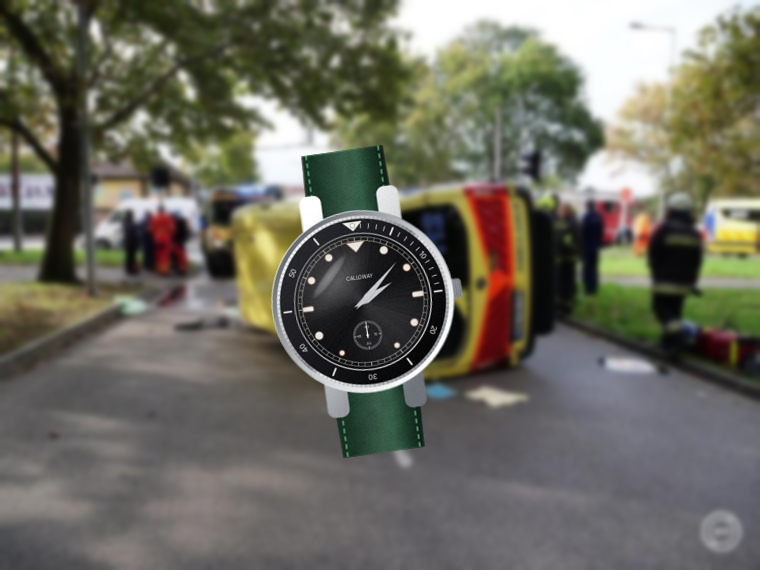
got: 2h08
